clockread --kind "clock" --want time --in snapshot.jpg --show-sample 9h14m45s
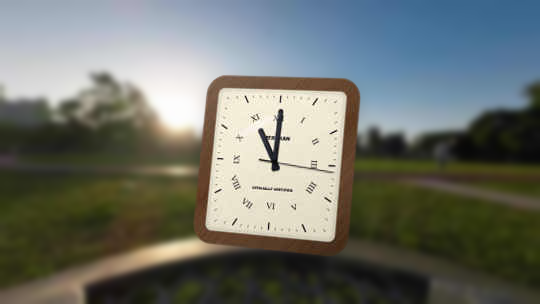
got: 11h00m16s
